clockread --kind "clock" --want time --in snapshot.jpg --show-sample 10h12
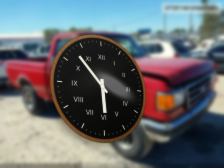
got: 5h53
